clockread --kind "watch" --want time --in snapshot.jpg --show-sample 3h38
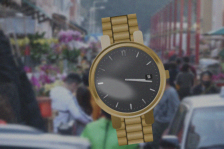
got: 3h17
